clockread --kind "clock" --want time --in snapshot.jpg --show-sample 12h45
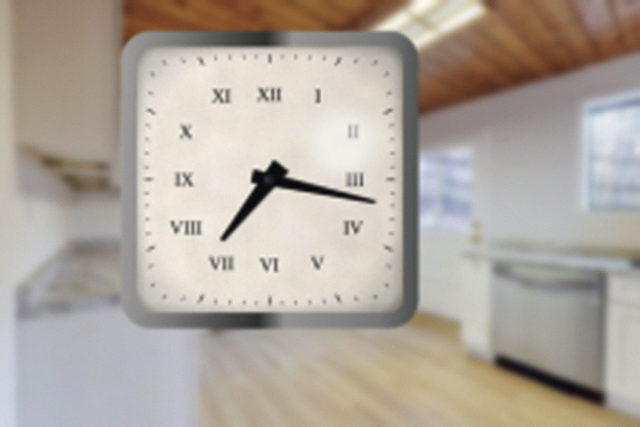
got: 7h17
